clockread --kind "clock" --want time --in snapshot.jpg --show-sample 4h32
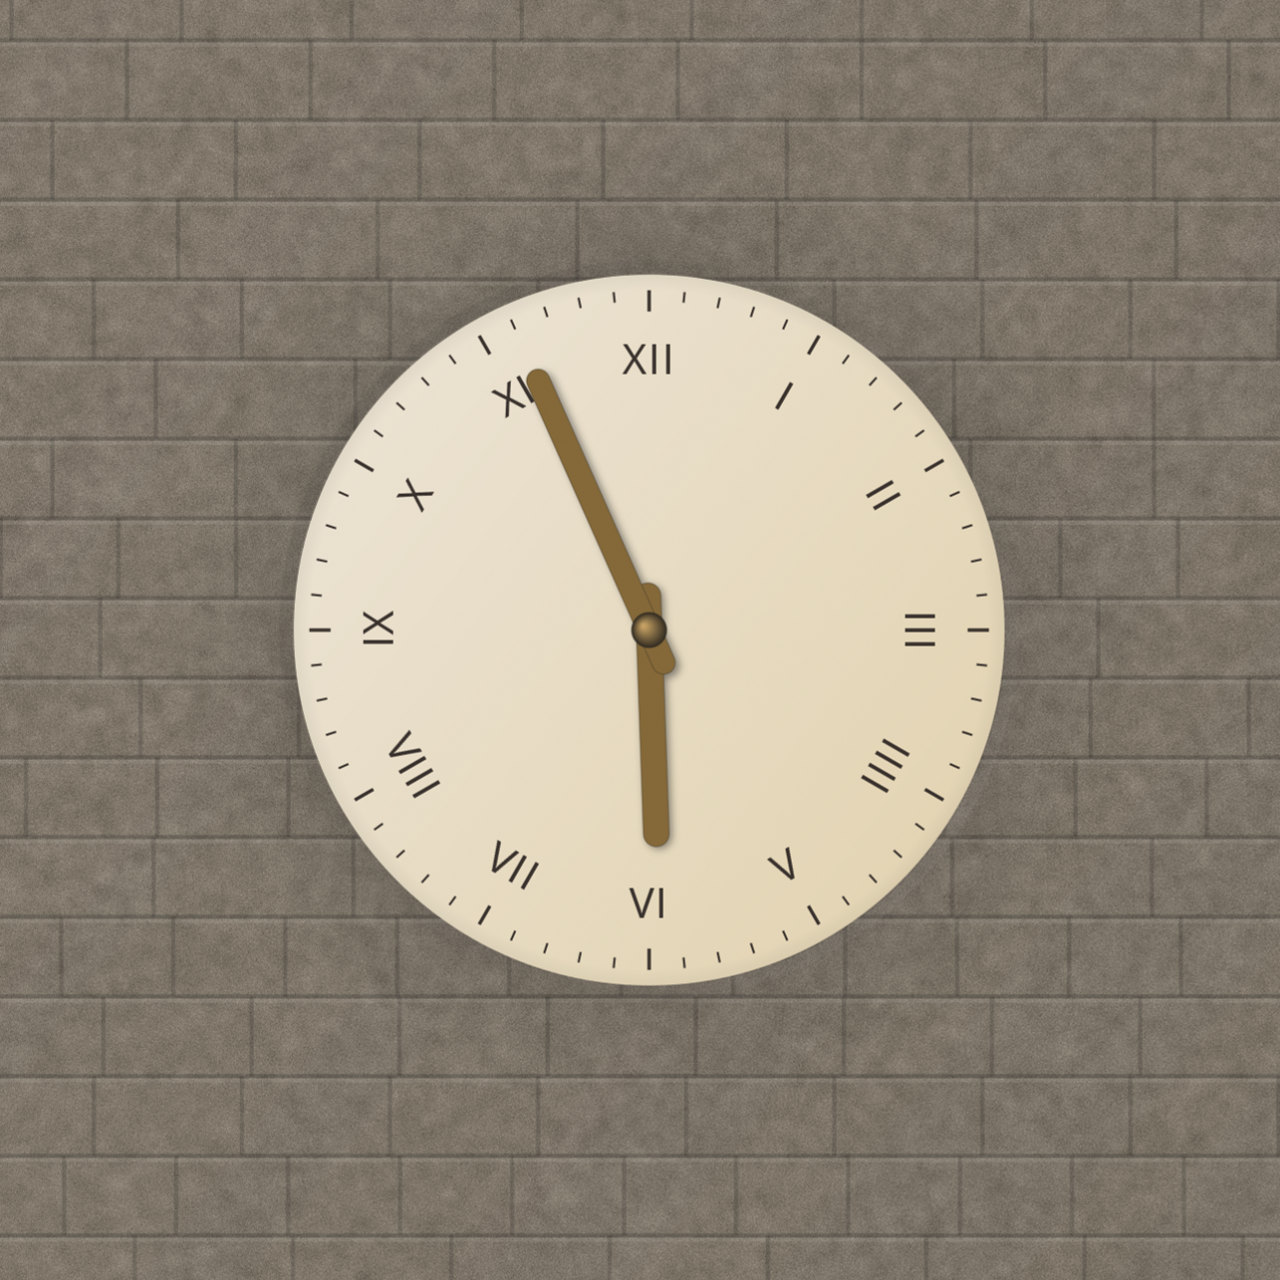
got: 5h56
